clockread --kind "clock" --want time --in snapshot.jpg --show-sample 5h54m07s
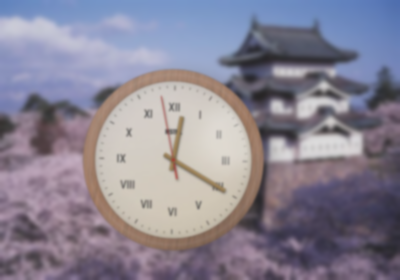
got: 12h19m58s
